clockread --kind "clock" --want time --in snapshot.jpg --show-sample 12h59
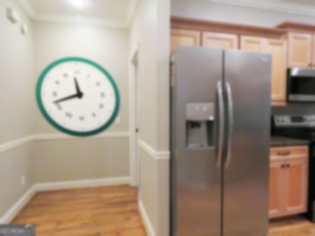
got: 11h42
